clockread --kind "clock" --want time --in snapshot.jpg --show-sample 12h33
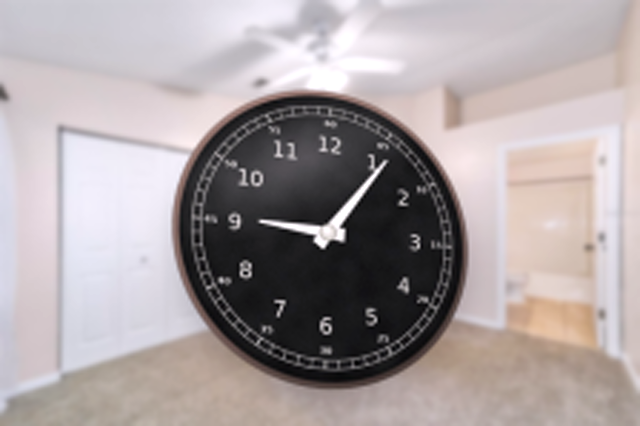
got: 9h06
